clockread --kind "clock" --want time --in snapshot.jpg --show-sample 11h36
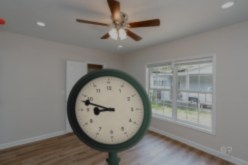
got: 8h48
